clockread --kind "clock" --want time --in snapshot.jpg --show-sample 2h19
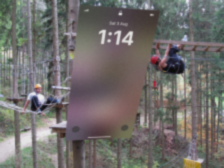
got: 1h14
